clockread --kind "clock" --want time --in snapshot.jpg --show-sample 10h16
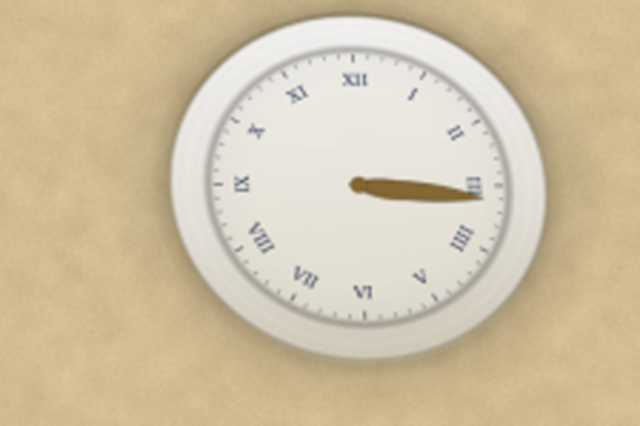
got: 3h16
